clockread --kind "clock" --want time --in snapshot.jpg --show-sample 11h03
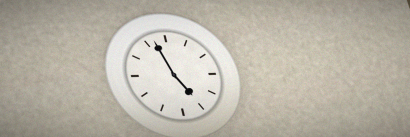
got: 4h57
